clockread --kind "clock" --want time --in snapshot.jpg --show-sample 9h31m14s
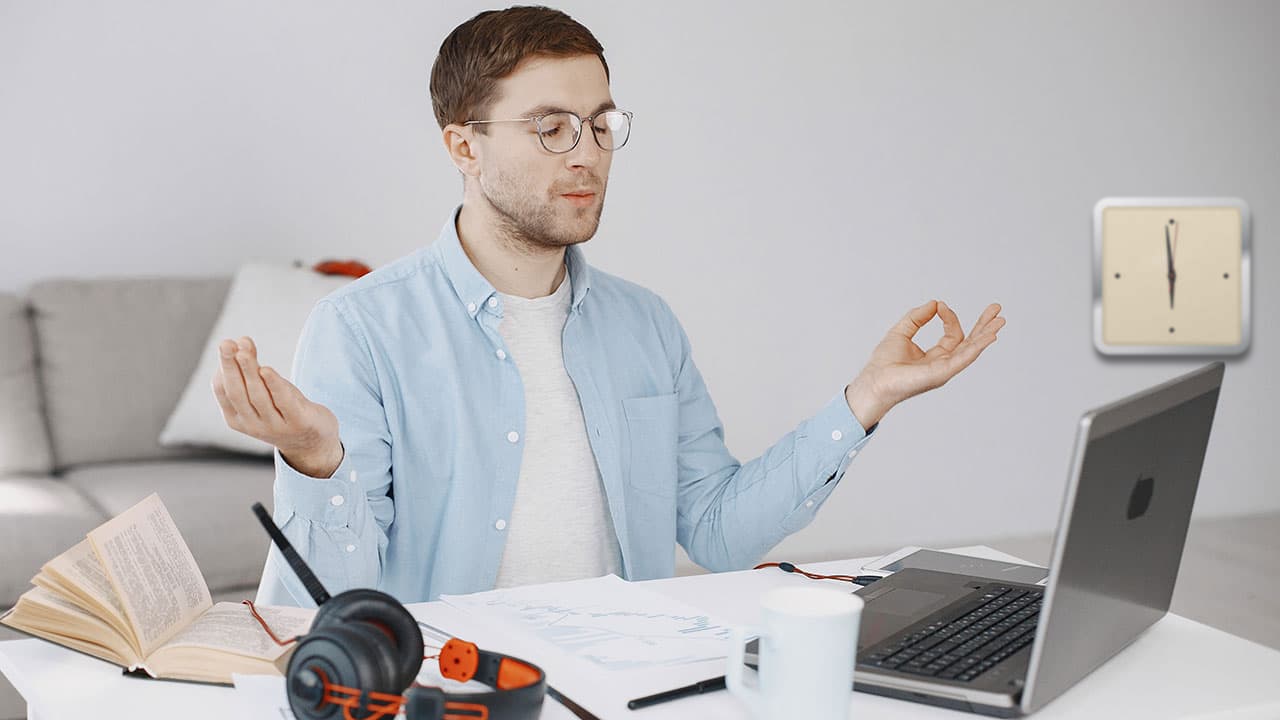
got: 5h59m01s
